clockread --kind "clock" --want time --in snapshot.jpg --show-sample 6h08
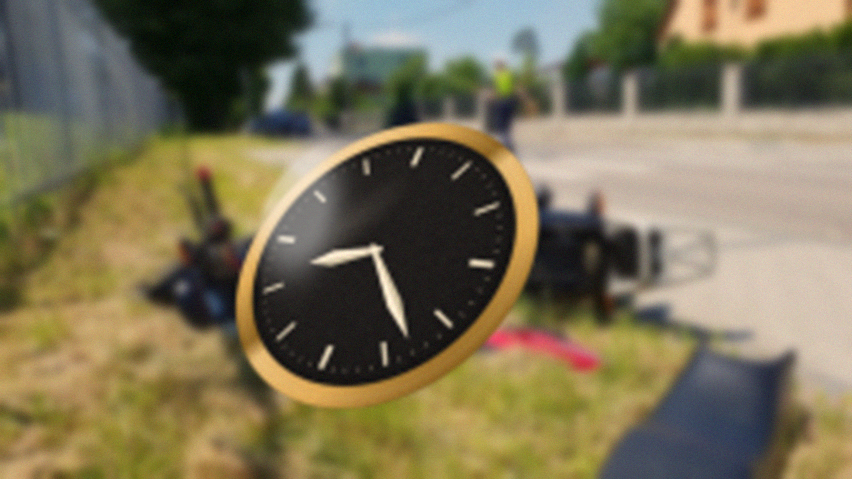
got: 8h23
